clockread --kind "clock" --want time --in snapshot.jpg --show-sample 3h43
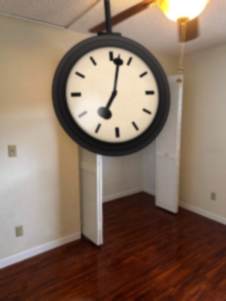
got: 7h02
